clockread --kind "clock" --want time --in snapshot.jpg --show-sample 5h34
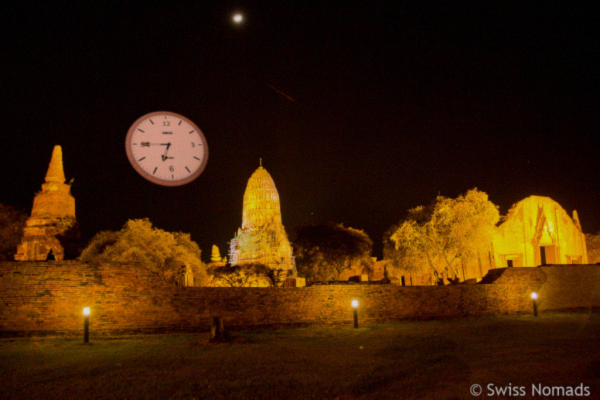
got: 6h45
